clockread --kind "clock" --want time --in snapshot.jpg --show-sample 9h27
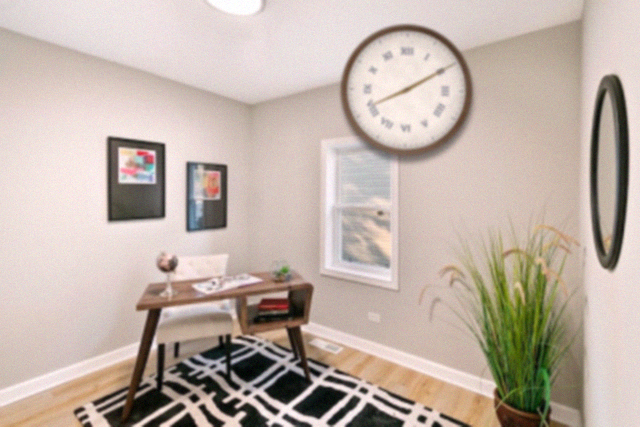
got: 8h10
